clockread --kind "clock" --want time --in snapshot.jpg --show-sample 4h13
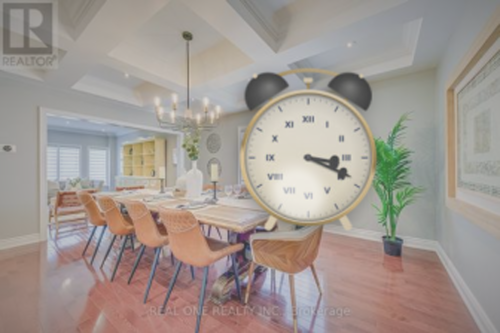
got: 3h19
